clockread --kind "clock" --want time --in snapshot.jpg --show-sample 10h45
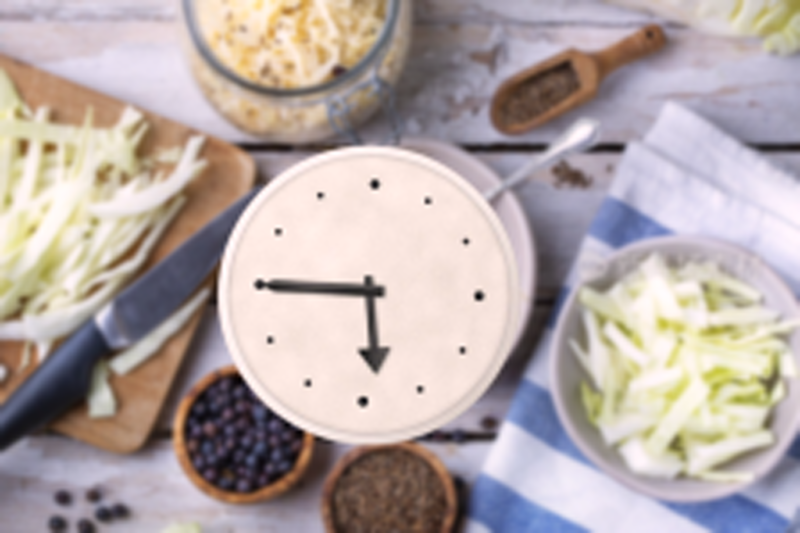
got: 5h45
